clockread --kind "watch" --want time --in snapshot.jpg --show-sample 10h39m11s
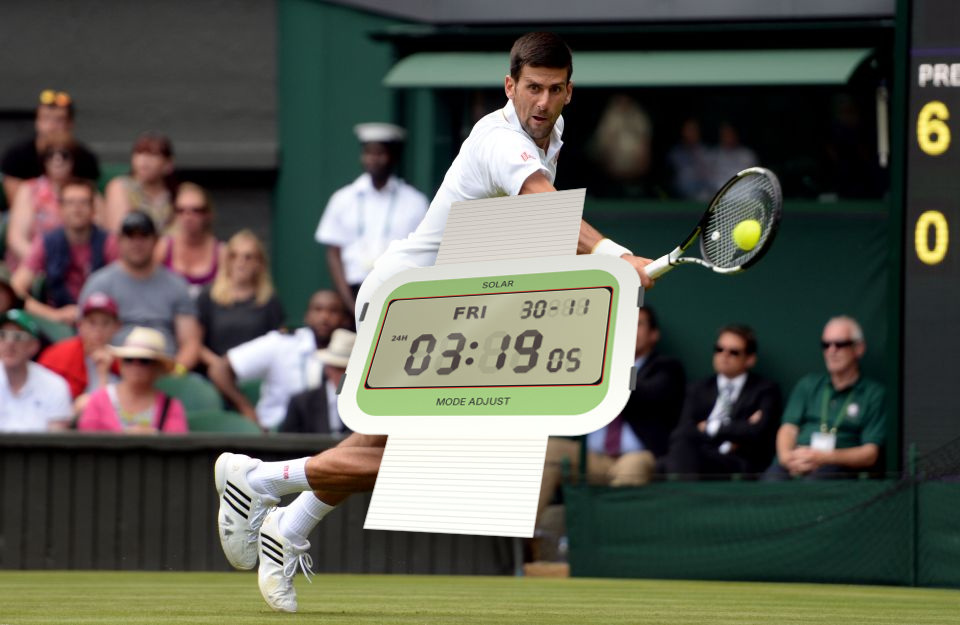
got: 3h19m05s
